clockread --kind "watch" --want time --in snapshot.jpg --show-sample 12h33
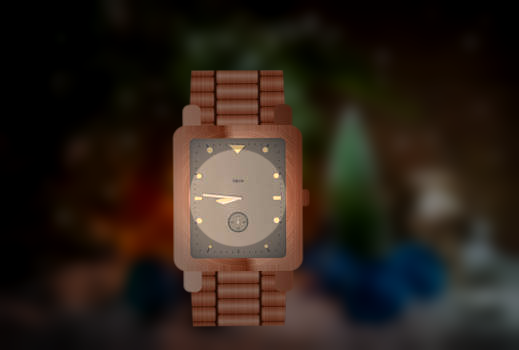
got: 8h46
